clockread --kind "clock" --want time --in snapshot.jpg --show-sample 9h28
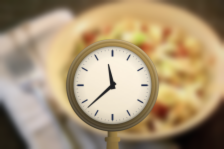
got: 11h38
